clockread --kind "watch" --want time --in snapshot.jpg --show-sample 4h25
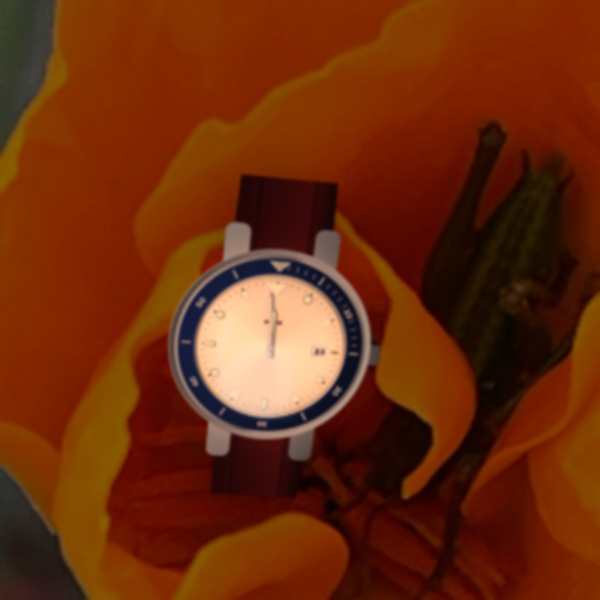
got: 11h59
